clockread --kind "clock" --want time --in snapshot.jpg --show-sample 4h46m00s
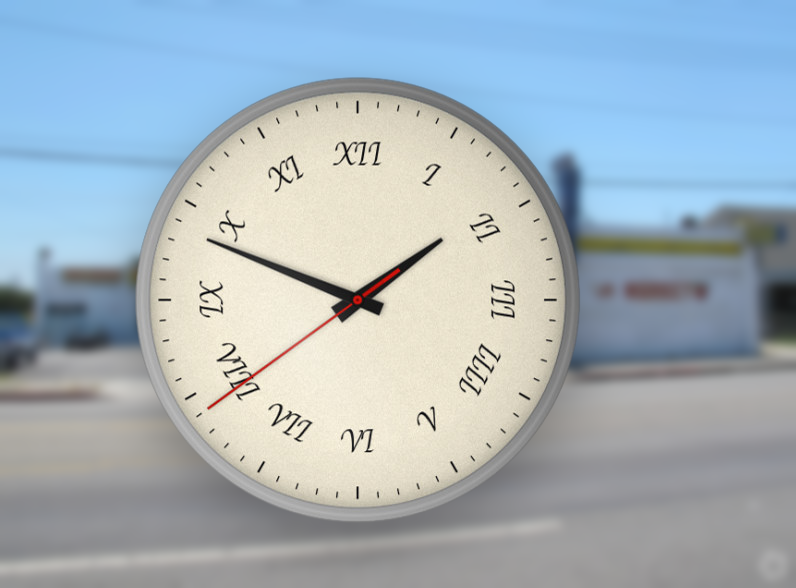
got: 1h48m39s
